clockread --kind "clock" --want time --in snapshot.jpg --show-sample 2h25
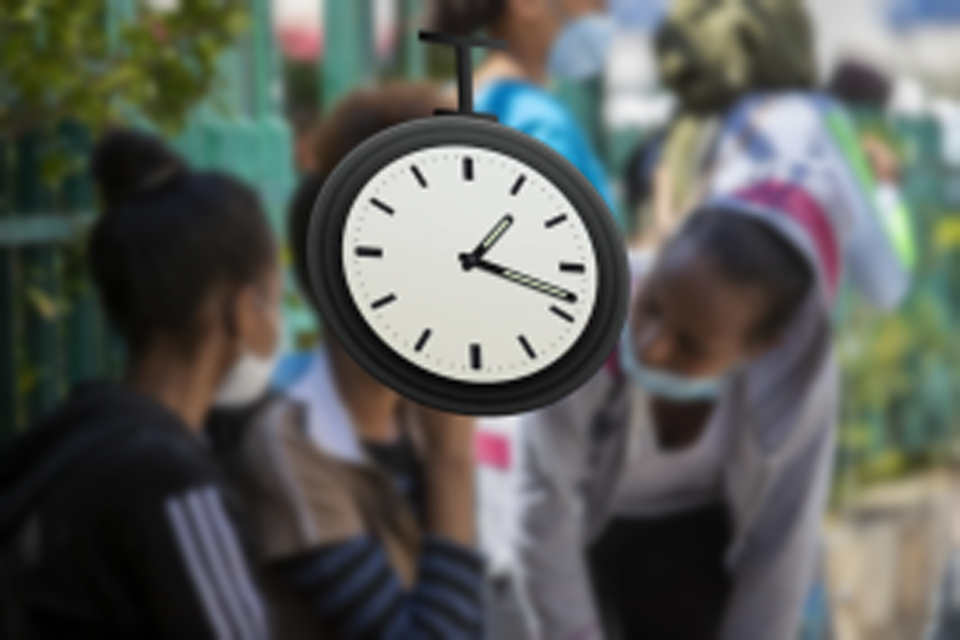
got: 1h18
